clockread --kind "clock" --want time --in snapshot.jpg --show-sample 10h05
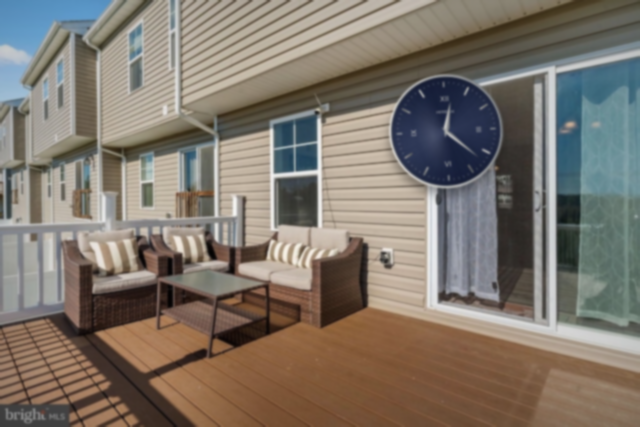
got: 12h22
